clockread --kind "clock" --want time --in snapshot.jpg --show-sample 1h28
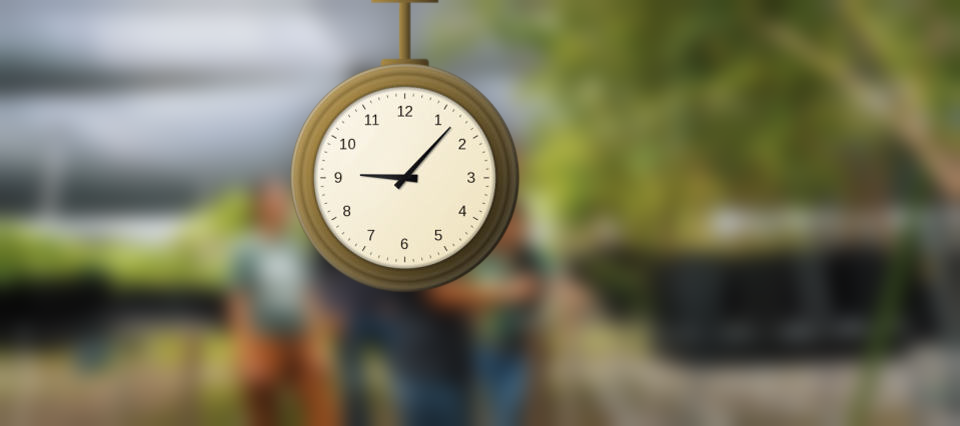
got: 9h07
